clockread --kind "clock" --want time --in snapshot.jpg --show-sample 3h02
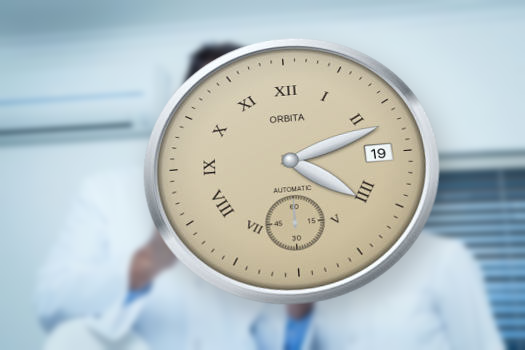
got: 4h12
